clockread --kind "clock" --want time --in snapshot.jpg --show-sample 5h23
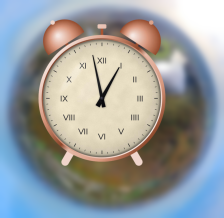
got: 12h58
